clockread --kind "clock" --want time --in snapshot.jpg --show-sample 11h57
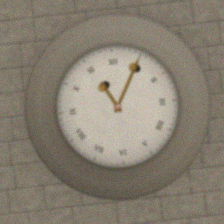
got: 11h05
